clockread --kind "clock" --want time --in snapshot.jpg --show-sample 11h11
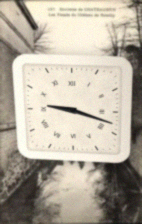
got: 9h18
